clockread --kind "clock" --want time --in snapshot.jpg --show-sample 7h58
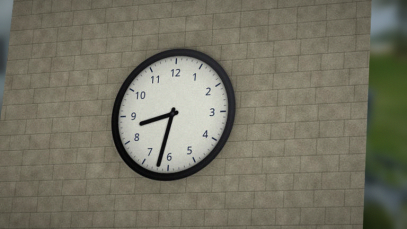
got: 8h32
